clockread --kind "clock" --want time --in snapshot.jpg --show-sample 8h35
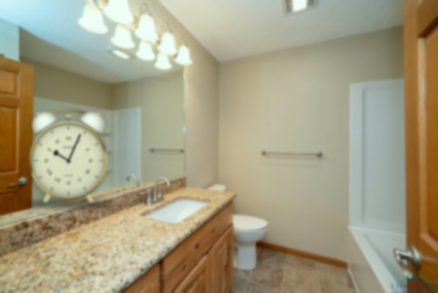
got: 10h04
